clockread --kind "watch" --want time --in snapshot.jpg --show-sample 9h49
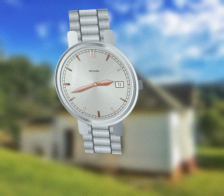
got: 2h42
